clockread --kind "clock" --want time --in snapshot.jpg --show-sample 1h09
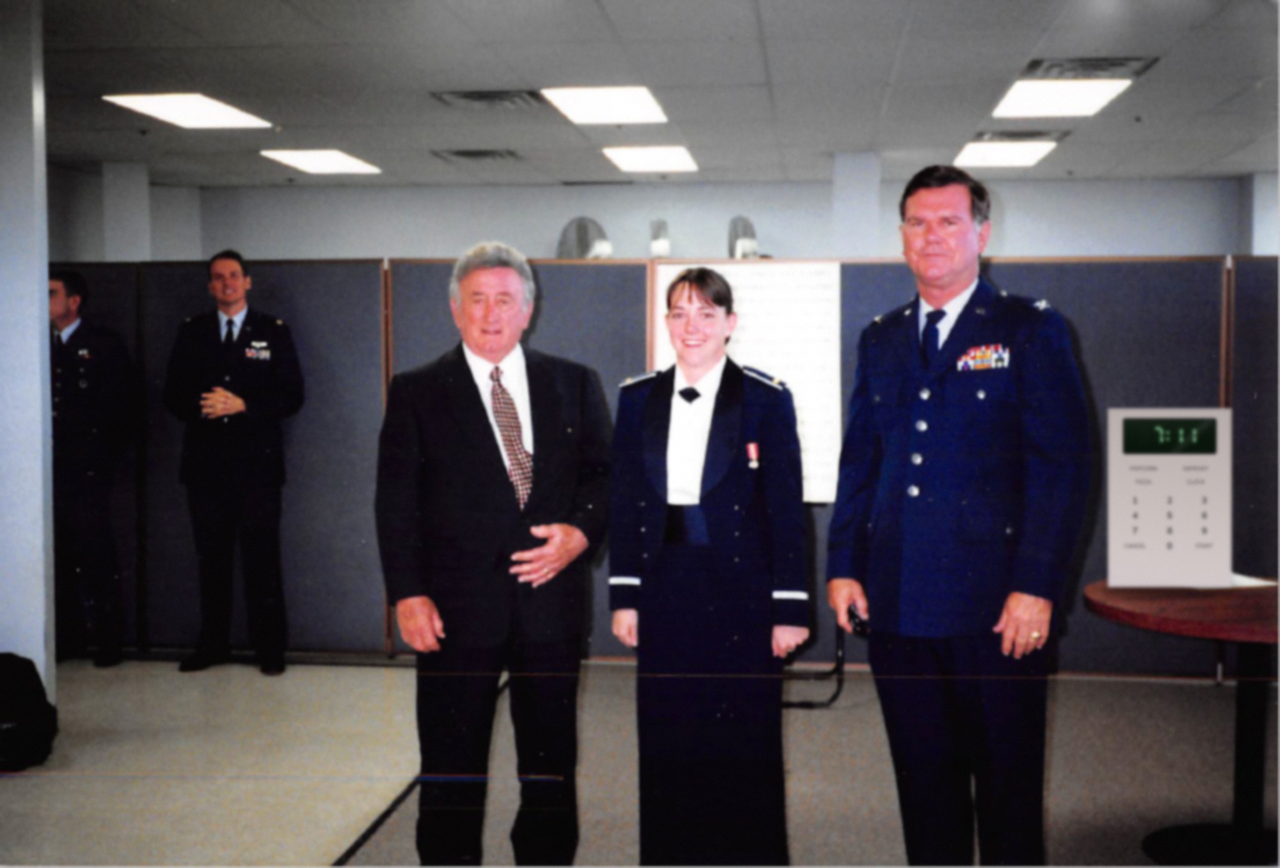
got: 7h11
